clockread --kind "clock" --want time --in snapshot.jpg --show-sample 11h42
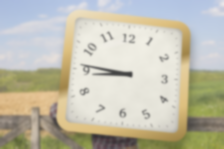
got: 8h46
